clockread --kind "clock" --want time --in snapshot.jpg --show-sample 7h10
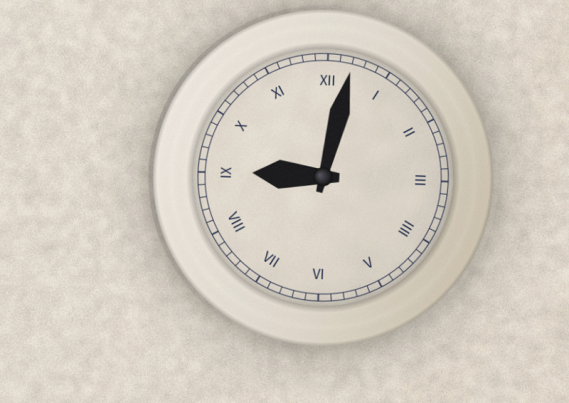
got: 9h02
